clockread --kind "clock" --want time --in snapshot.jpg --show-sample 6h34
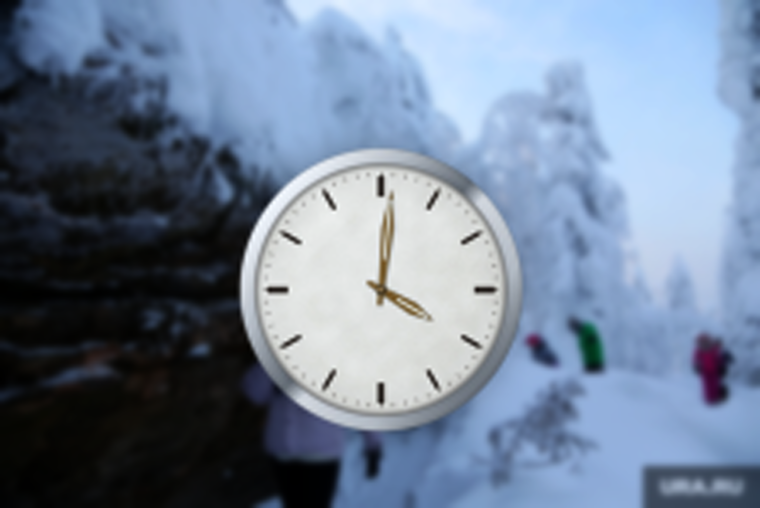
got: 4h01
